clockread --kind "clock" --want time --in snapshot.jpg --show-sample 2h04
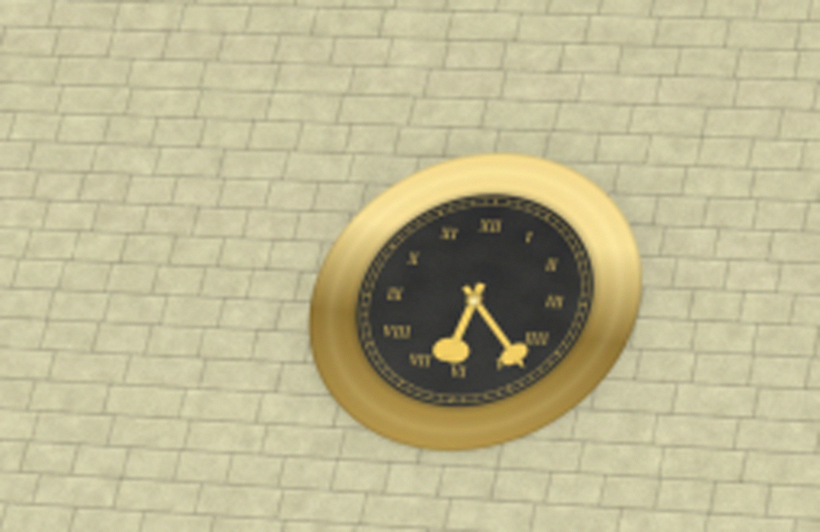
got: 6h23
